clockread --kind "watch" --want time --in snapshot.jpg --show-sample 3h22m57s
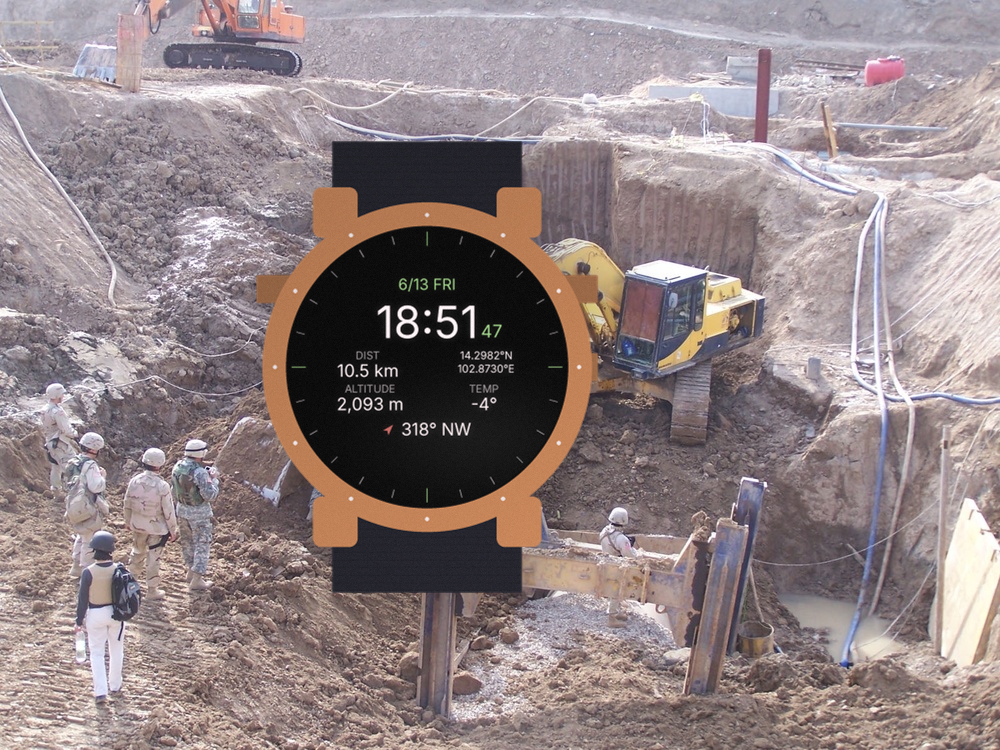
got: 18h51m47s
